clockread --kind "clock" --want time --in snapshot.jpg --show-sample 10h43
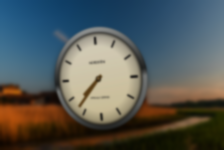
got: 7h37
